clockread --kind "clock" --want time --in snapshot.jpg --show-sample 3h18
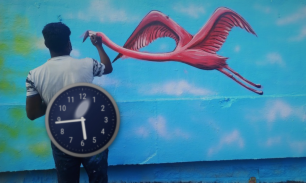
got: 5h44
